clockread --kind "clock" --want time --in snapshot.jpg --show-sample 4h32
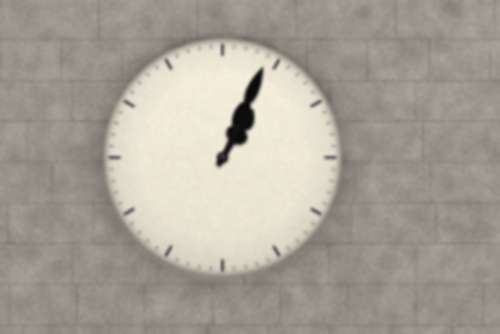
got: 1h04
